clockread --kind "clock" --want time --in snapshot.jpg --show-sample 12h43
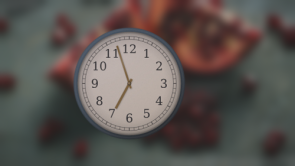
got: 6h57
